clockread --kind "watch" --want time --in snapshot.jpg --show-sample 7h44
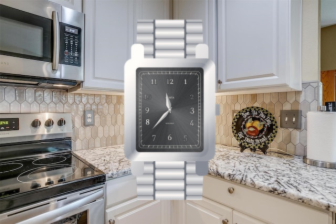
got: 11h37
